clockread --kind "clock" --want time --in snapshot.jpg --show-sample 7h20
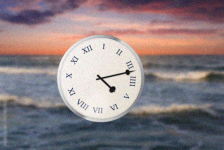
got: 5h17
